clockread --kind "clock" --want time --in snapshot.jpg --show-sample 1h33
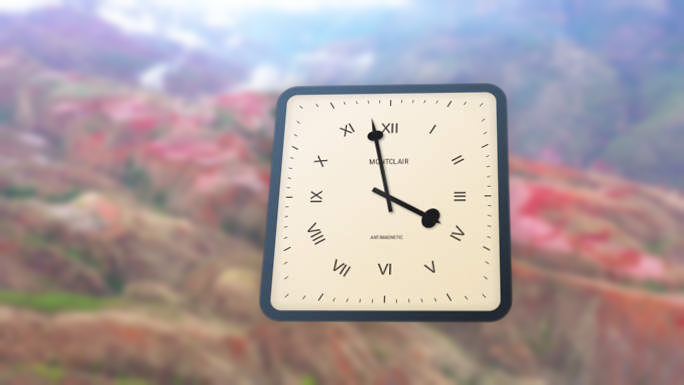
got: 3h58
